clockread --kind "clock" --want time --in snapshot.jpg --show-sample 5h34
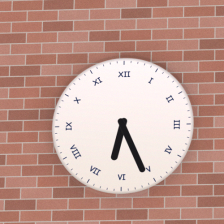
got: 6h26
